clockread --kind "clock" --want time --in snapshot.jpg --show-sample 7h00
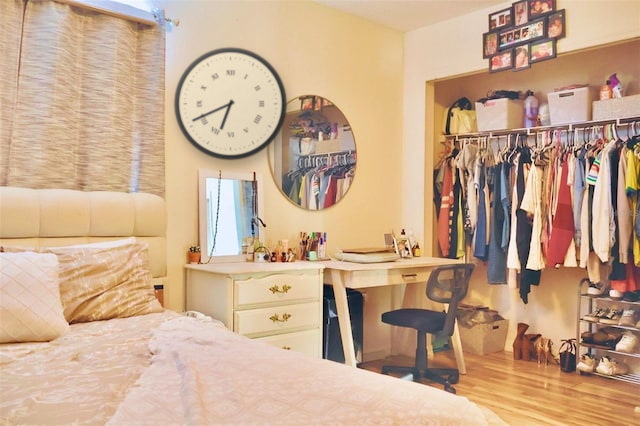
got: 6h41
